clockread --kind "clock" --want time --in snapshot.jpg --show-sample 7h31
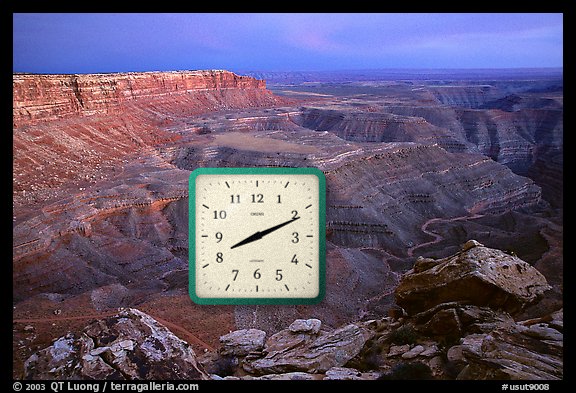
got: 8h11
